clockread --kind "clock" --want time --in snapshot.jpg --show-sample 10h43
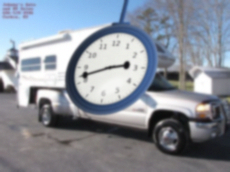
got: 2h42
